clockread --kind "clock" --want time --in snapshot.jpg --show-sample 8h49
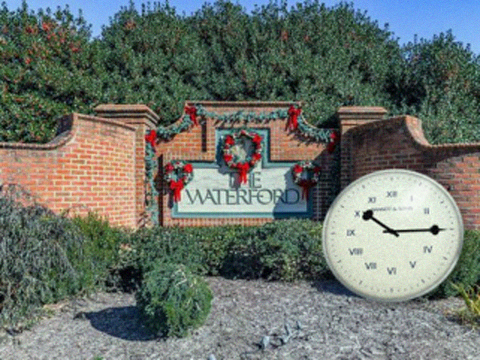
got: 10h15
